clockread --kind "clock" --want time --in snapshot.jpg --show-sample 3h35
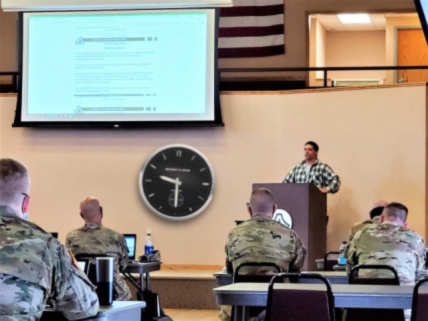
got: 9h30
